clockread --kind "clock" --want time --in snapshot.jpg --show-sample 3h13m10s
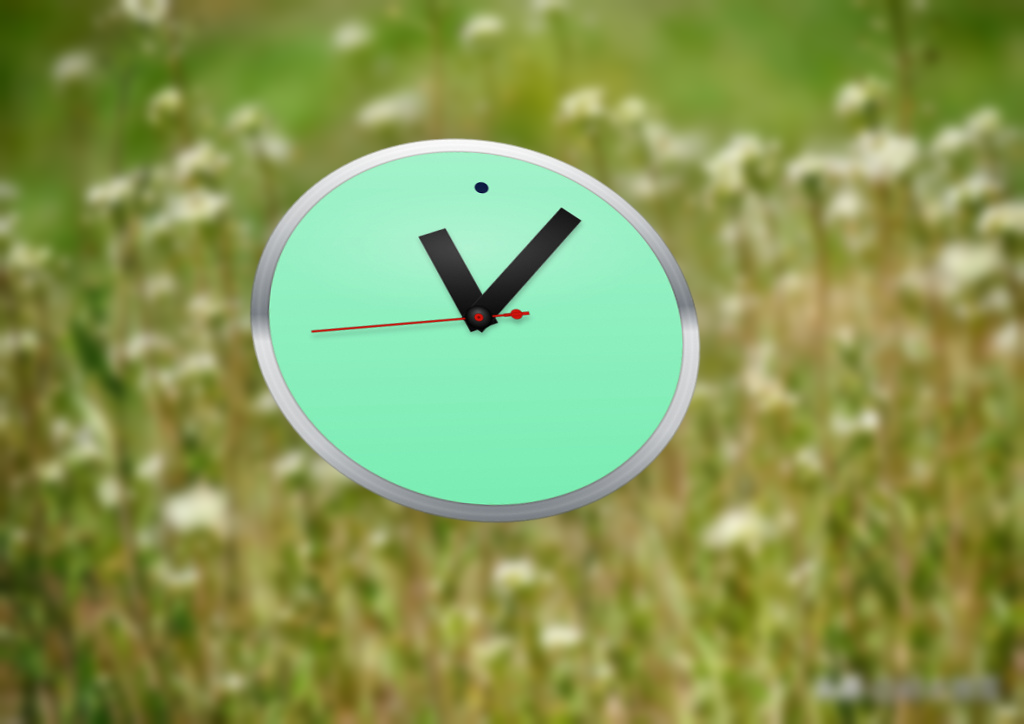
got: 11h05m43s
